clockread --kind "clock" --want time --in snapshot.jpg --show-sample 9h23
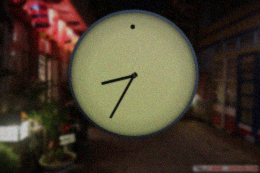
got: 8h35
